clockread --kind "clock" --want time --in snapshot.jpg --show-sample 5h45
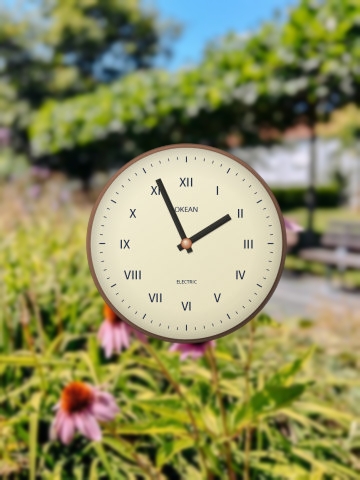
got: 1h56
